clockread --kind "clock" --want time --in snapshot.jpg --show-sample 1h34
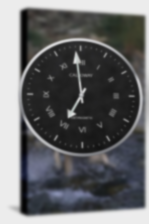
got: 6h59
